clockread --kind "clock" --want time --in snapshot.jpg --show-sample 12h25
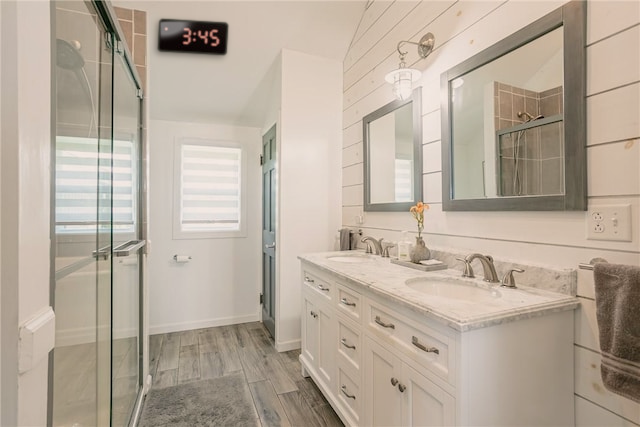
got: 3h45
